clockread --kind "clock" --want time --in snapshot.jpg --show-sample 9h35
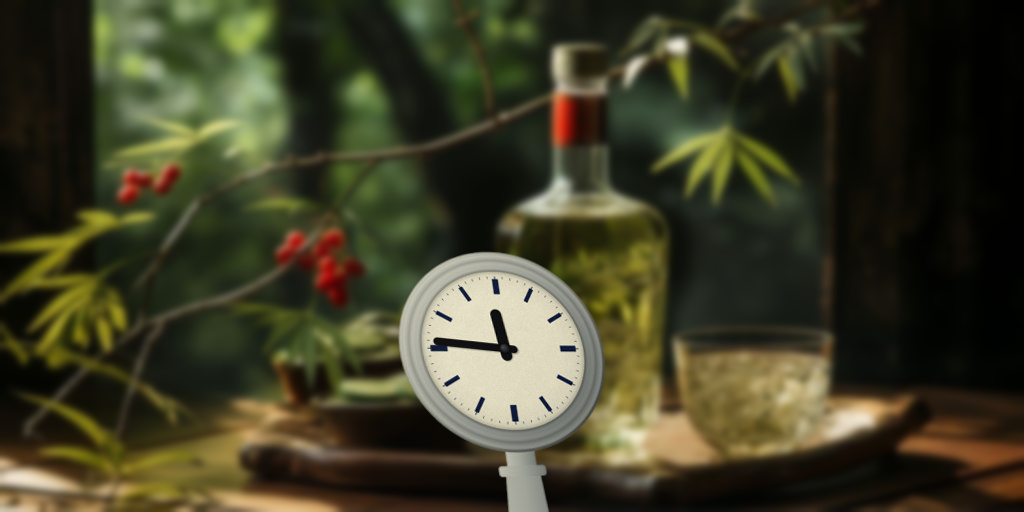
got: 11h46
